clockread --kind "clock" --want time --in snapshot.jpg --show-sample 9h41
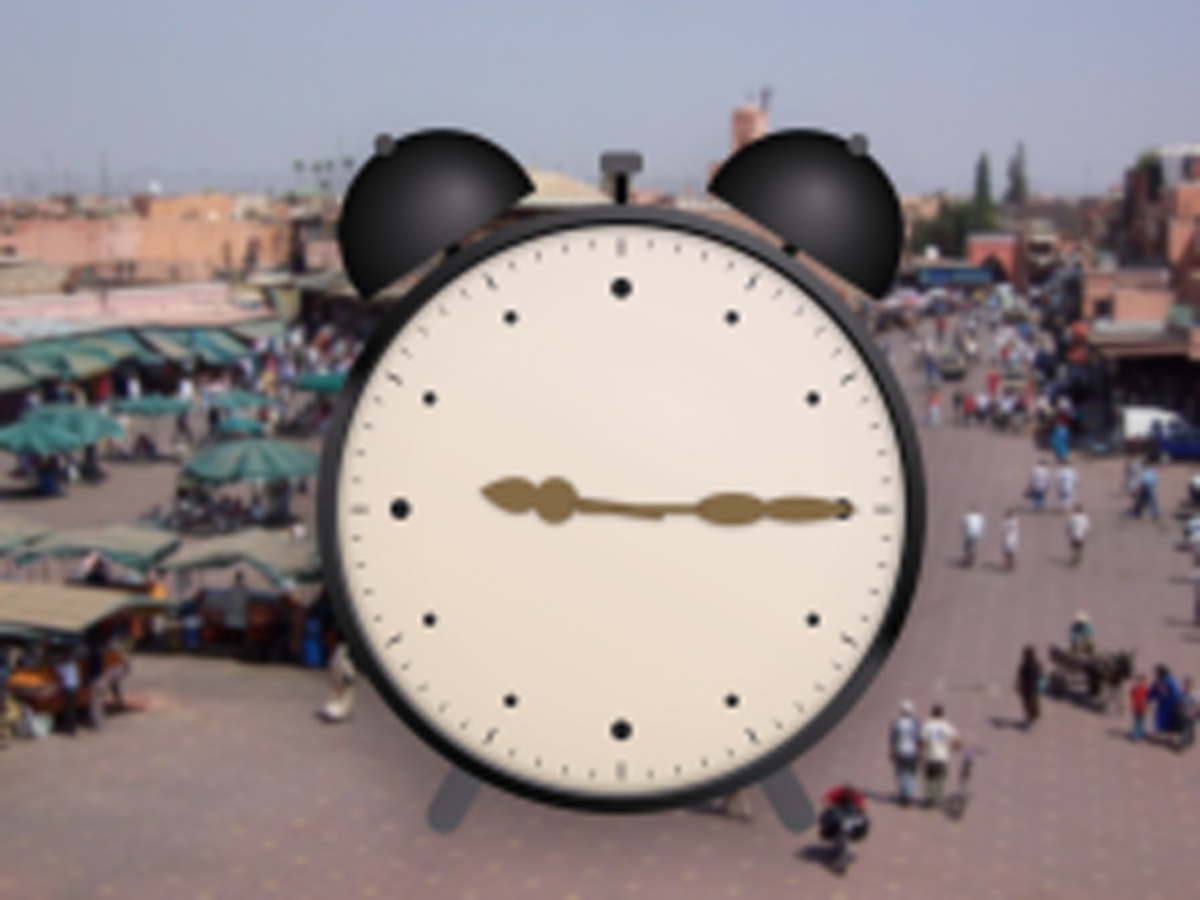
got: 9h15
